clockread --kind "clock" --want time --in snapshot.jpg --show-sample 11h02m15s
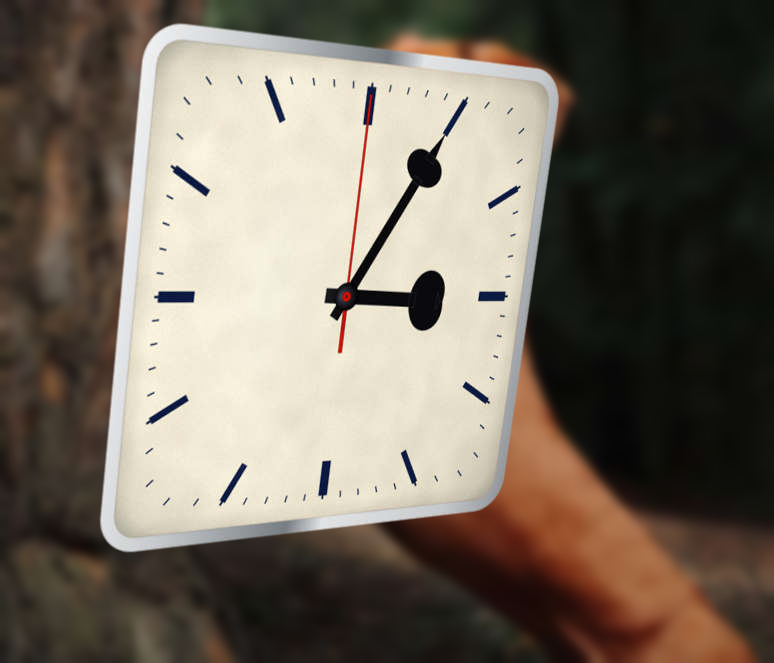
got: 3h05m00s
